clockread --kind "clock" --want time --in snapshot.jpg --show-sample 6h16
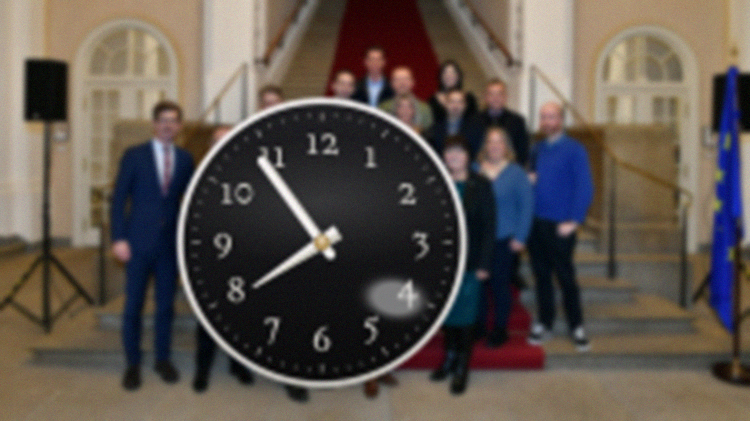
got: 7h54
